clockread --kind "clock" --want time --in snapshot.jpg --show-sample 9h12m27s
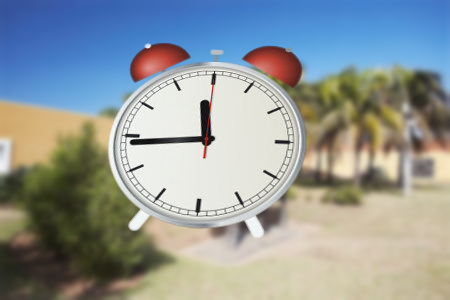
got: 11h44m00s
